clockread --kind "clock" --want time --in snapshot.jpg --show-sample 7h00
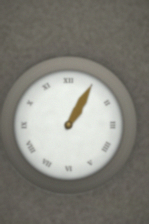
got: 1h05
